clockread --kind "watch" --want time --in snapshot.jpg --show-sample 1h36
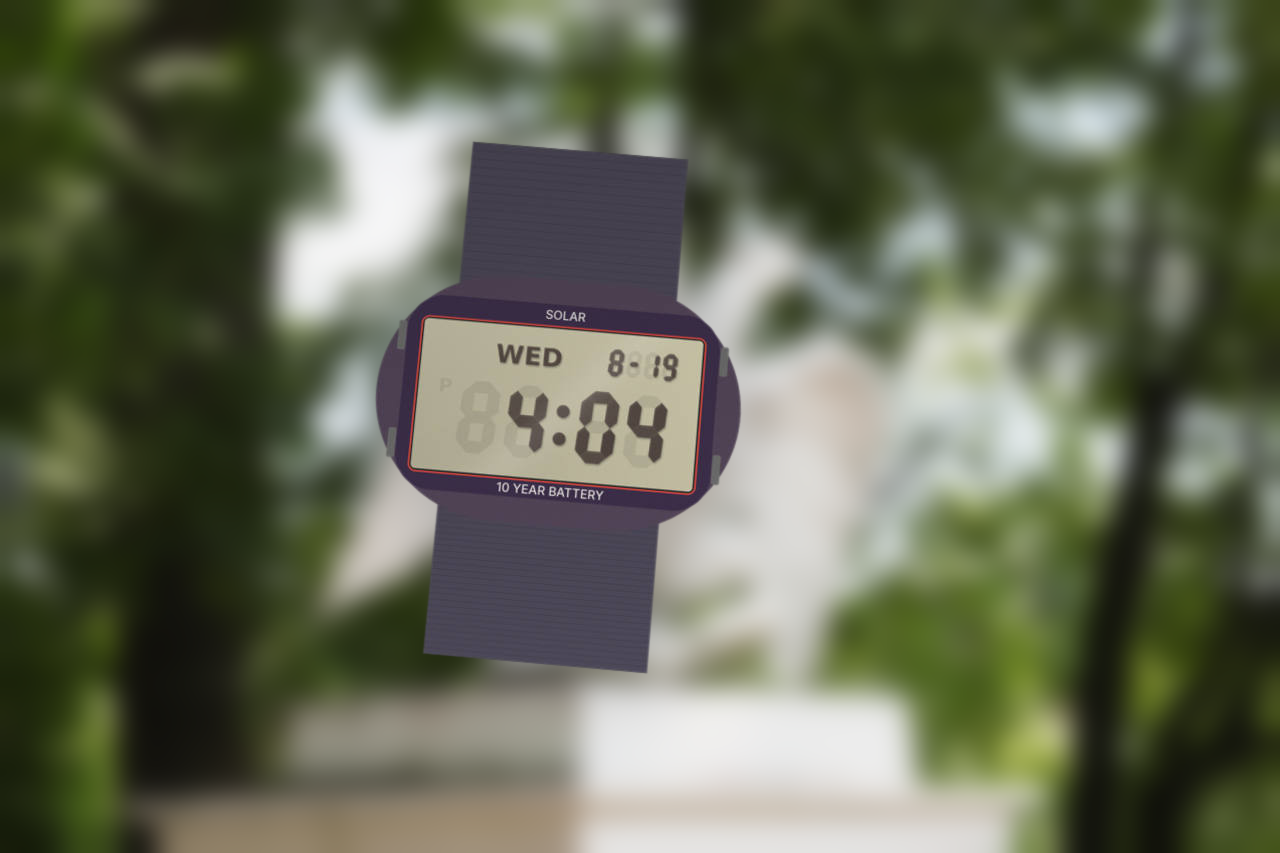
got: 4h04
